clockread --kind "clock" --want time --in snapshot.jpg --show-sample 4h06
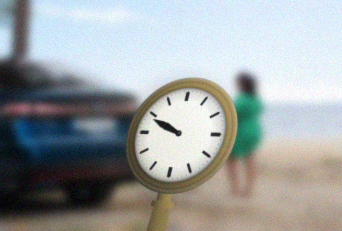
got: 9h49
